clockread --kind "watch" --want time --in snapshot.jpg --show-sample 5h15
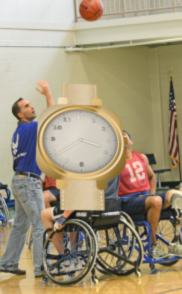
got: 3h39
